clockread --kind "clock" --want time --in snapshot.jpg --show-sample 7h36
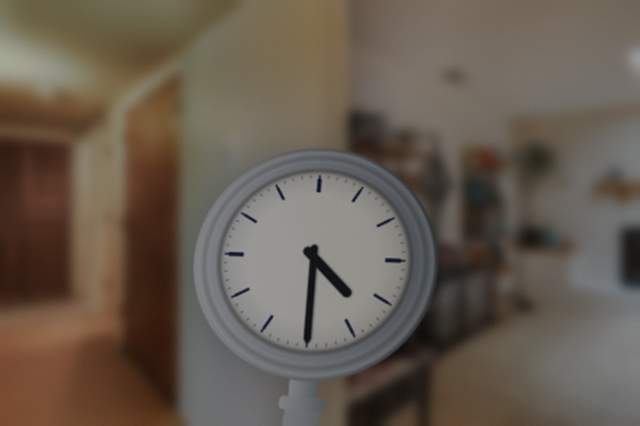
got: 4h30
